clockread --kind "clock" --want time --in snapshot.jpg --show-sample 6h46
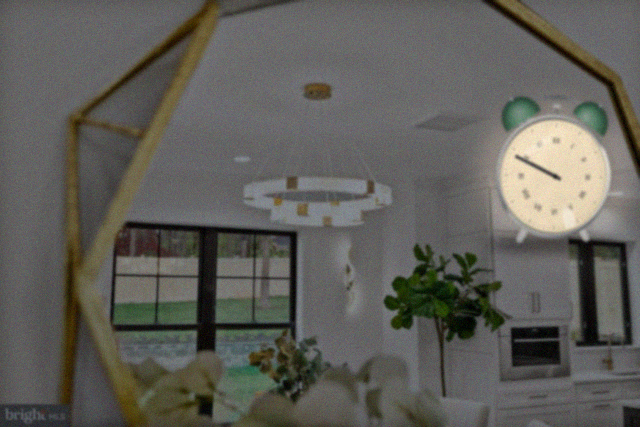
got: 9h49
